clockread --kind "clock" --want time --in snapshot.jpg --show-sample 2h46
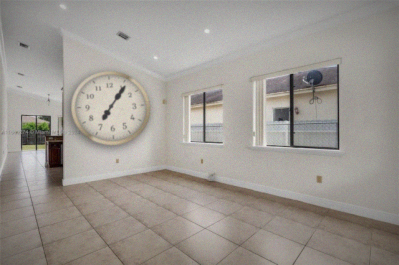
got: 7h06
